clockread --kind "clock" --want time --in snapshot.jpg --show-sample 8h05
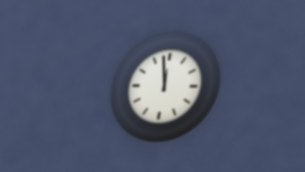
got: 11h58
